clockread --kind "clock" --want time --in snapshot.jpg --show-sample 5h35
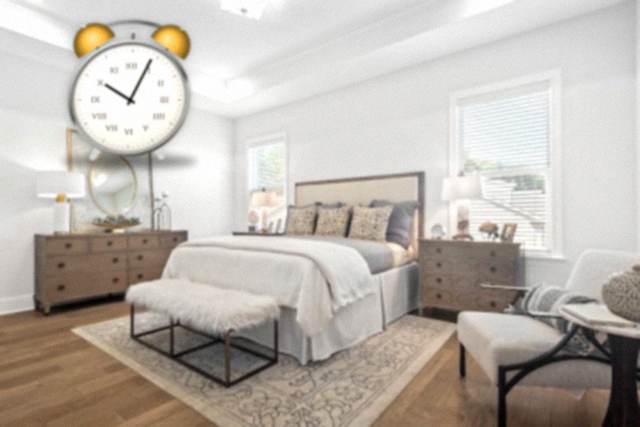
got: 10h04
